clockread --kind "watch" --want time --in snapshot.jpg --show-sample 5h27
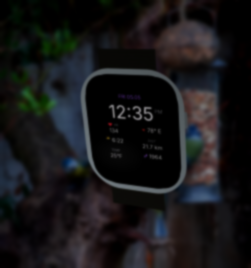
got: 12h35
